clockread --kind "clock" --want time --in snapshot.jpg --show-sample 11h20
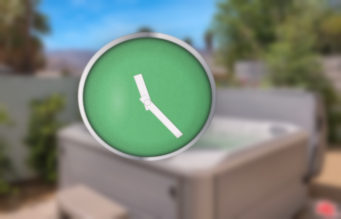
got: 11h23
